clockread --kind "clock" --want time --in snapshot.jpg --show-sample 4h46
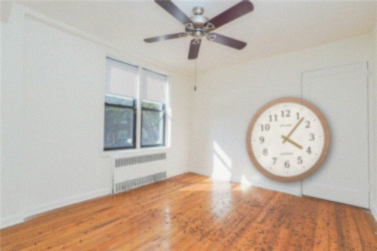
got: 4h07
